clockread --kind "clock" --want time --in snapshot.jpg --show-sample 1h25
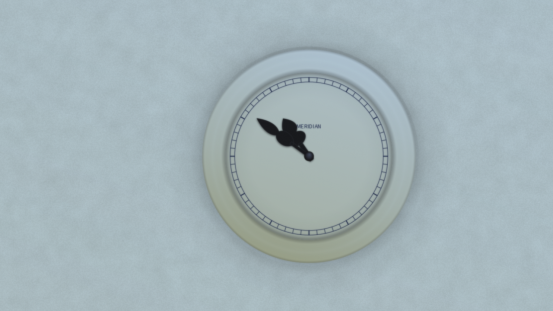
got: 10h51
